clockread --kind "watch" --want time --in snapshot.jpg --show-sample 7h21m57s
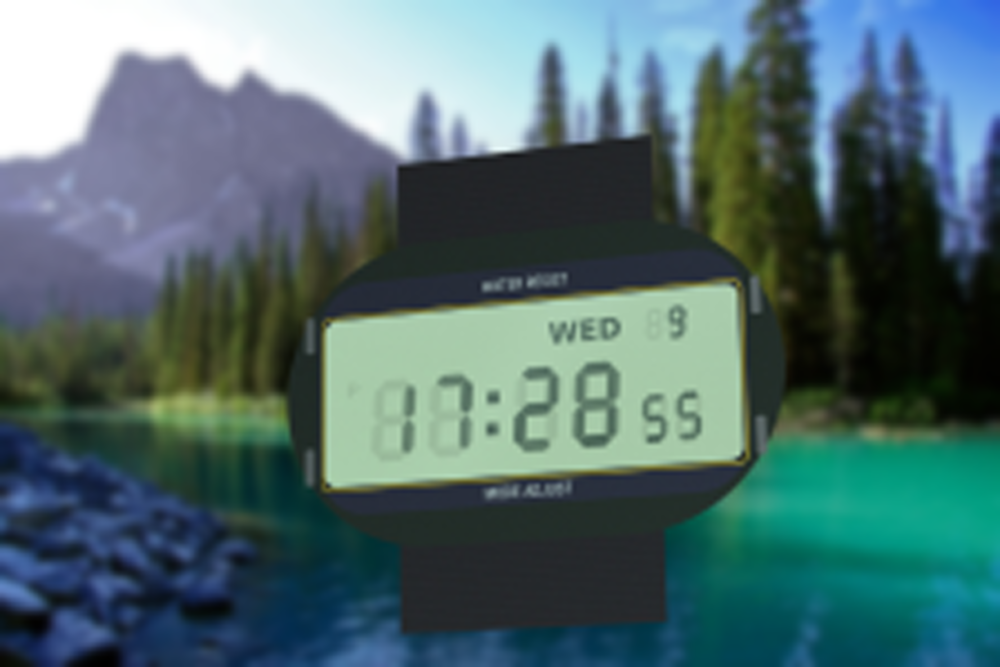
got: 17h28m55s
